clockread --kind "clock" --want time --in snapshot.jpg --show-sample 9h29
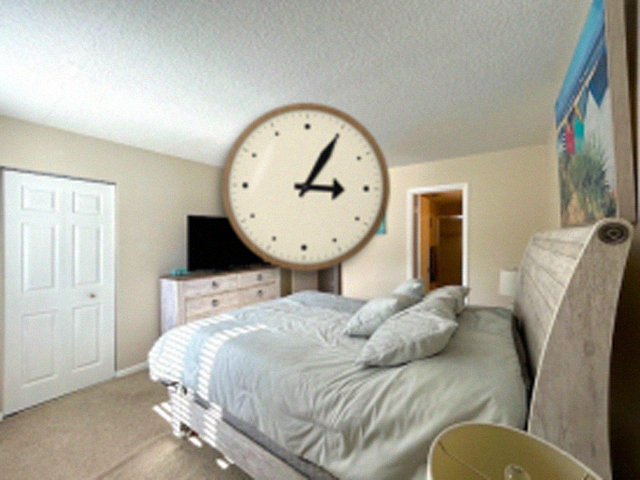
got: 3h05
